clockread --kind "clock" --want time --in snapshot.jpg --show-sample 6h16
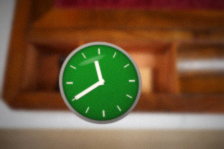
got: 11h40
